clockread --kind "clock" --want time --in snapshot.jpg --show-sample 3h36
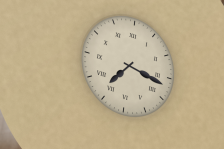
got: 7h17
